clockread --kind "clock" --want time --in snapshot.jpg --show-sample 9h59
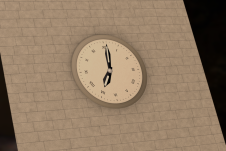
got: 7h01
